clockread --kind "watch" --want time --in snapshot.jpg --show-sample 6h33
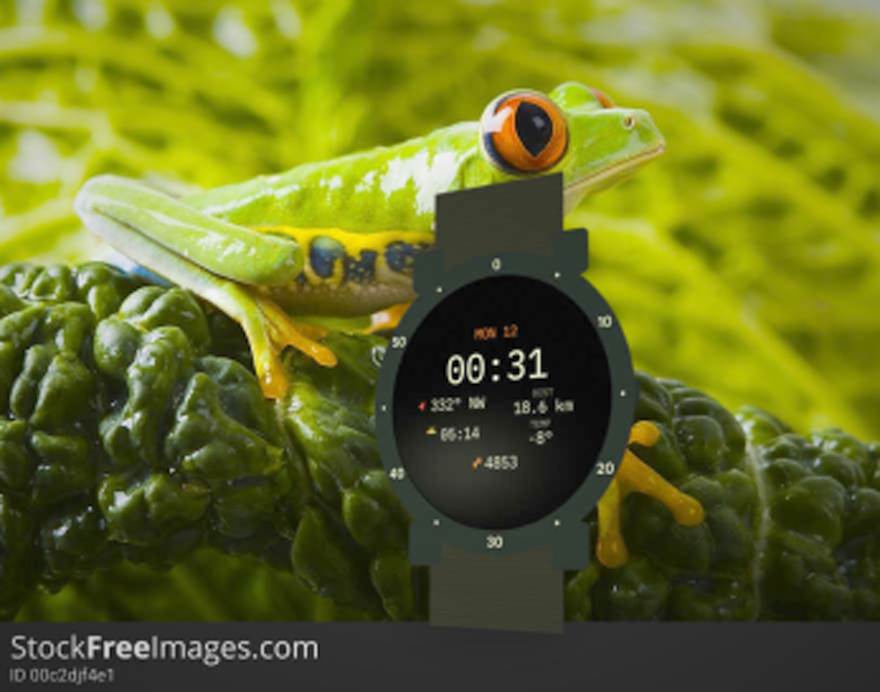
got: 0h31
